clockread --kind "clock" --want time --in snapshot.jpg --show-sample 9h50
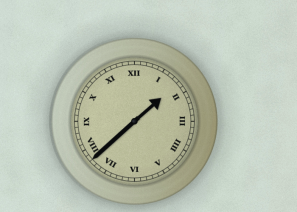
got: 1h38
